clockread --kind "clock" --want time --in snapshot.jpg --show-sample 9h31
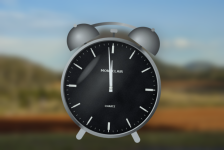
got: 11h59
